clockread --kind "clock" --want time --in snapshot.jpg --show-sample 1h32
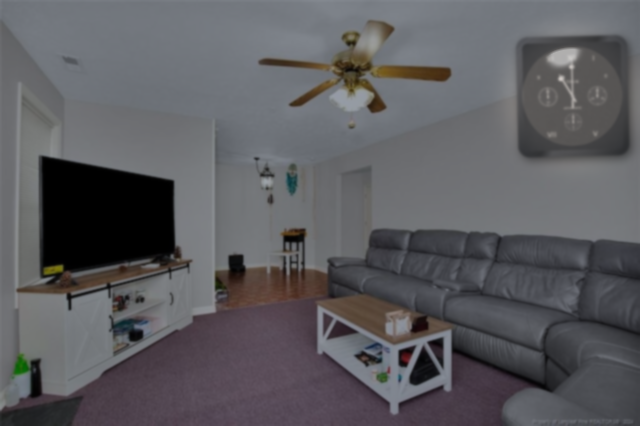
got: 11h00
